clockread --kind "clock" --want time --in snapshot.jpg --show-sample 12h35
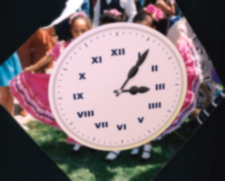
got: 3h06
